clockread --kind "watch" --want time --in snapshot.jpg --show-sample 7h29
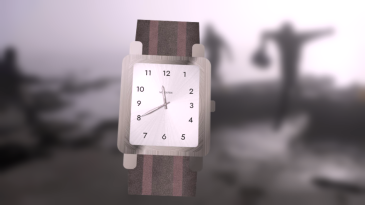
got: 11h40
